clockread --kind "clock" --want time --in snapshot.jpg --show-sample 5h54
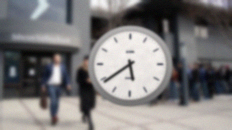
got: 5h39
